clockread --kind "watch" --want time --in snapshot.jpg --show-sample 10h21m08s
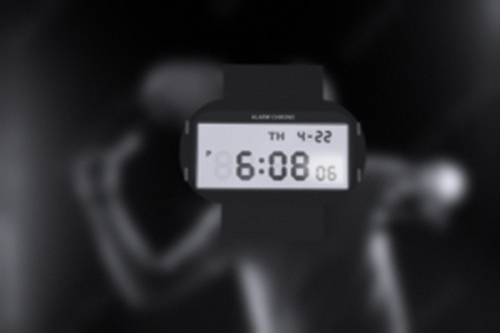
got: 6h08m06s
